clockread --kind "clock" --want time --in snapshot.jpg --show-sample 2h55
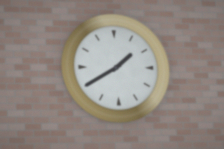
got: 1h40
